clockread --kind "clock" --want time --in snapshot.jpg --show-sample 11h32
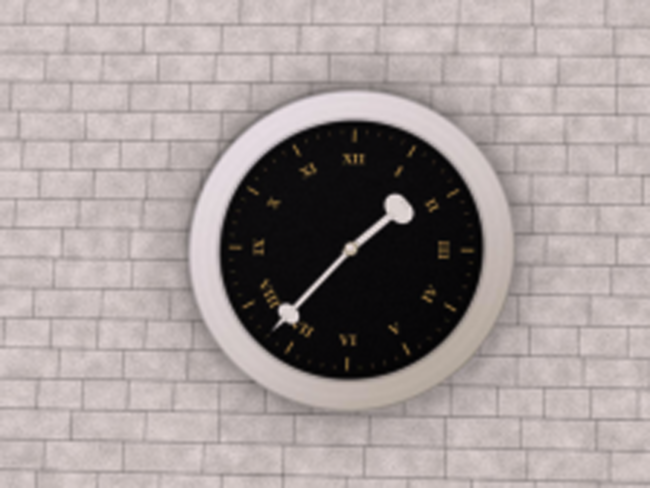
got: 1h37
